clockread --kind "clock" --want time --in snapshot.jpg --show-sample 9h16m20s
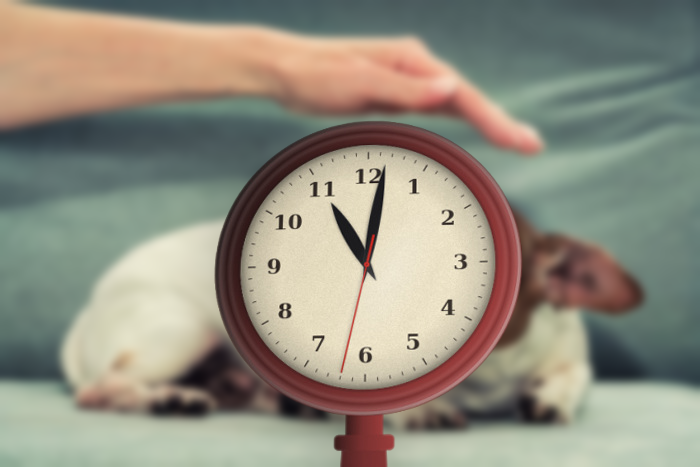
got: 11h01m32s
